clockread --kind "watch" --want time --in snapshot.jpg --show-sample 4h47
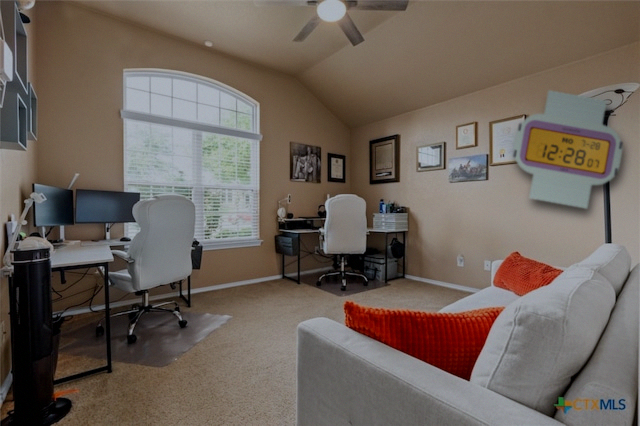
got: 12h28
